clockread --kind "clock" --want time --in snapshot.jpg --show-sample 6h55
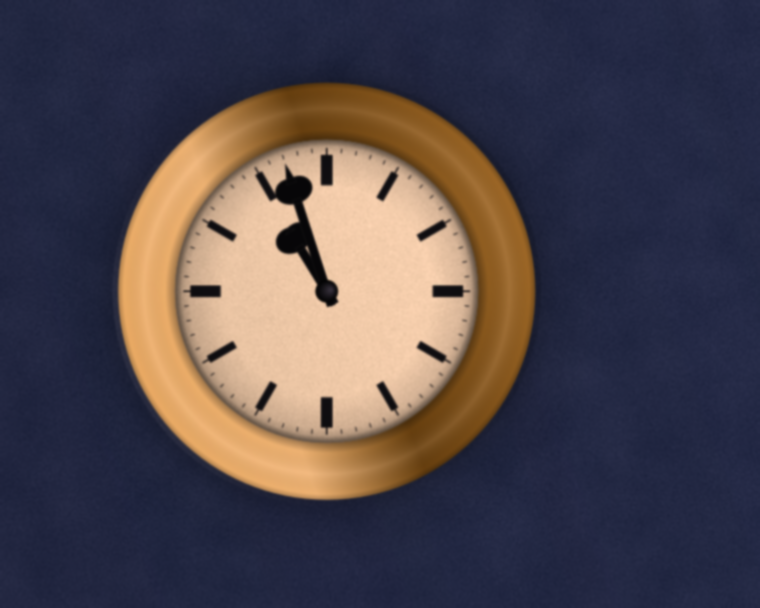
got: 10h57
